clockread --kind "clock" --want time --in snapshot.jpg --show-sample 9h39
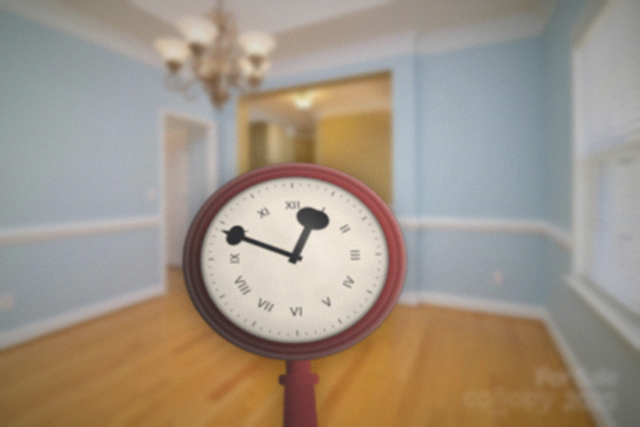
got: 12h49
